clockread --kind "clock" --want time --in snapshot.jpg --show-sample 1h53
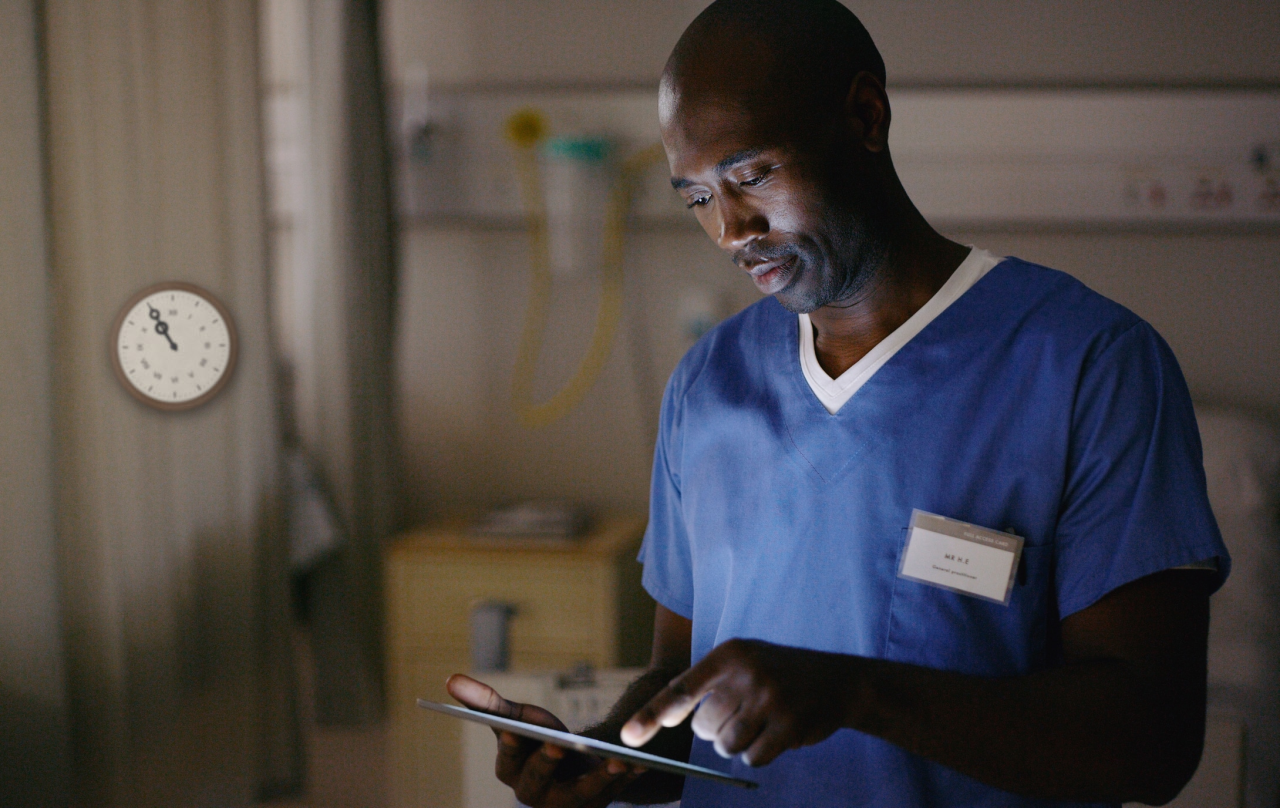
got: 10h55
